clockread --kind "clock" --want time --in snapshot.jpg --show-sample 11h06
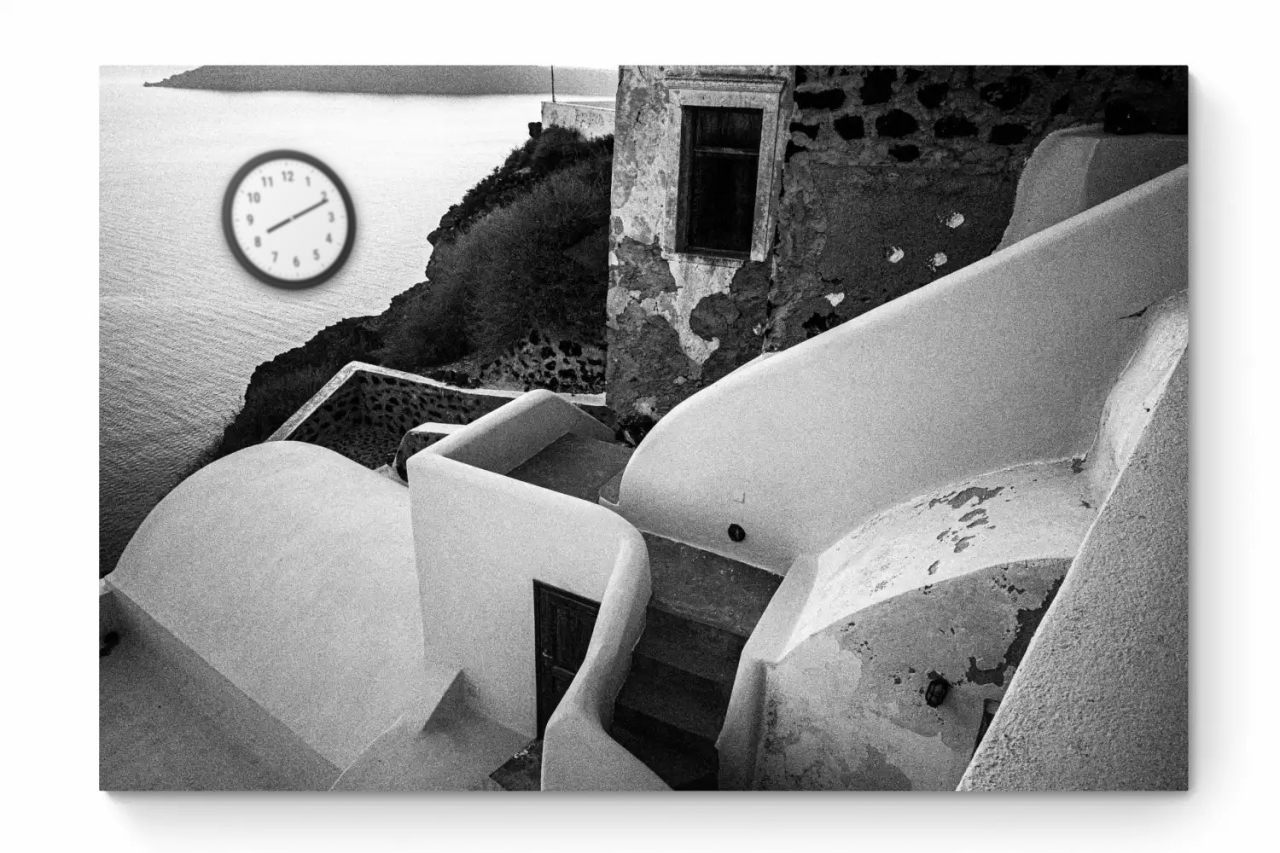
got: 8h11
